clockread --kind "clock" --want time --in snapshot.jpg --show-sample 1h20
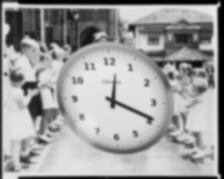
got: 12h19
